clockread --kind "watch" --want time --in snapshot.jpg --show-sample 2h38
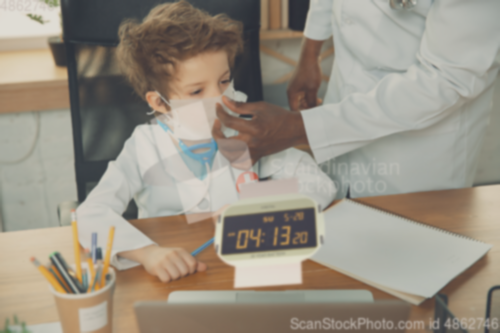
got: 4h13
